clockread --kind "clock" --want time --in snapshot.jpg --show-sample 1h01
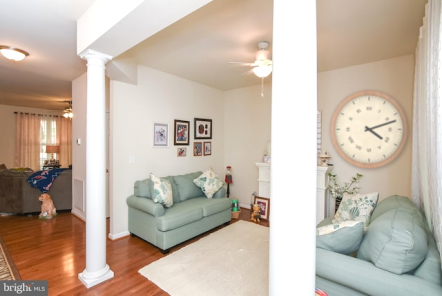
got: 4h12
